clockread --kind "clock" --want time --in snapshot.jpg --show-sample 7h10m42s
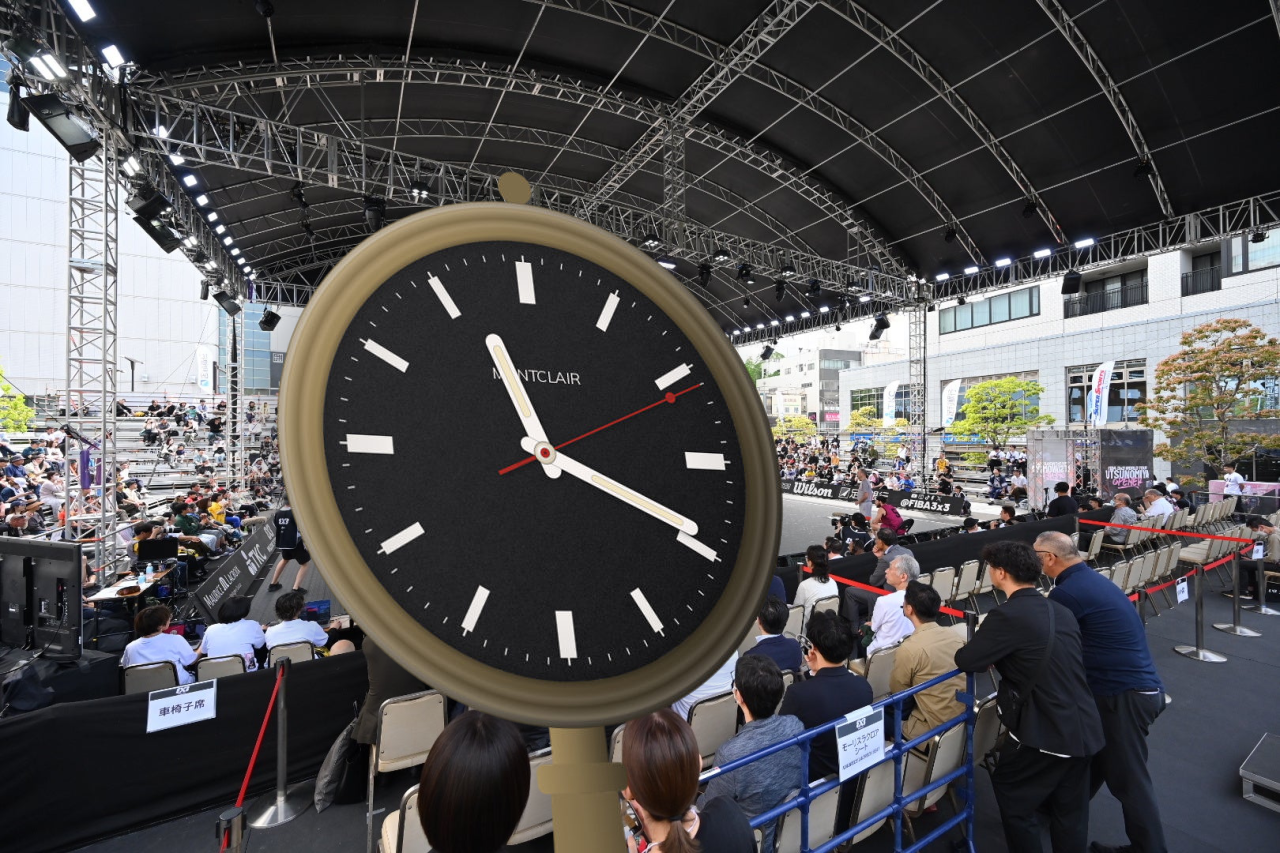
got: 11h19m11s
